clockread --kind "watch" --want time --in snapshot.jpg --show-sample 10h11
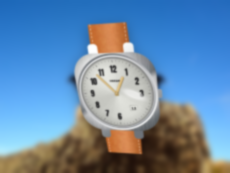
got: 12h53
